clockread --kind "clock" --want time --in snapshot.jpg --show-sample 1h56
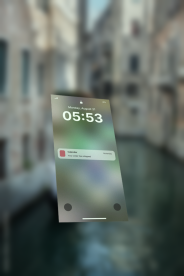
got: 5h53
